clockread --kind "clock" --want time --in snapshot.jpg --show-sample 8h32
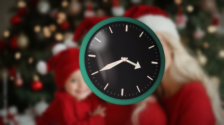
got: 3h40
